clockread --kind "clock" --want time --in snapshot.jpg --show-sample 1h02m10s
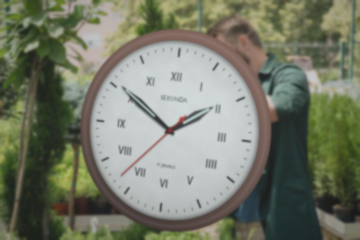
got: 1h50m37s
